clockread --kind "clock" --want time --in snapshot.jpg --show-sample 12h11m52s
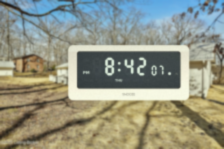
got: 8h42m07s
